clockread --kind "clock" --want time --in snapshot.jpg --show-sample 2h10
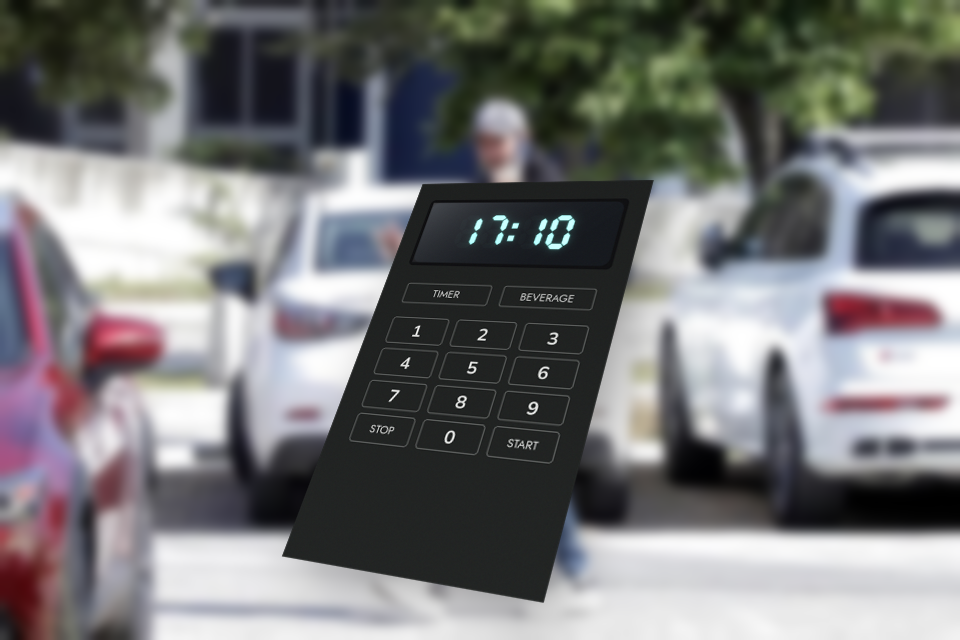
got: 17h10
